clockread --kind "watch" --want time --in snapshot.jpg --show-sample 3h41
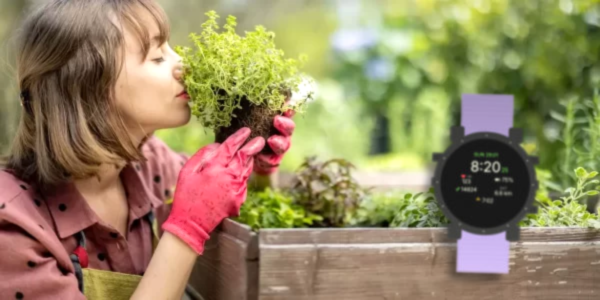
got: 8h20
